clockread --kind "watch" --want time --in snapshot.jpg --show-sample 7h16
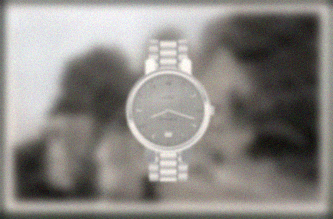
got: 8h18
